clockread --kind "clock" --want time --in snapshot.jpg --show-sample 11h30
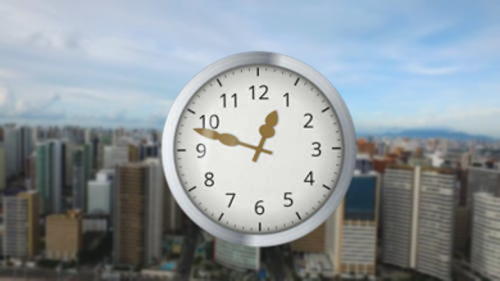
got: 12h48
